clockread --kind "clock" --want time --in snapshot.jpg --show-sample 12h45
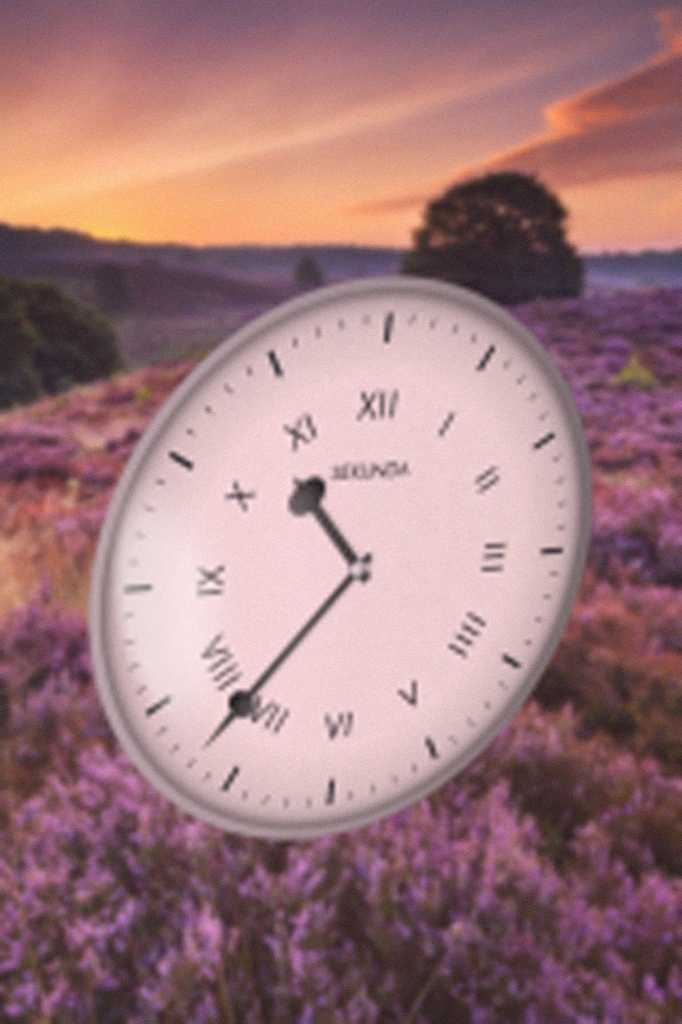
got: 10h37
